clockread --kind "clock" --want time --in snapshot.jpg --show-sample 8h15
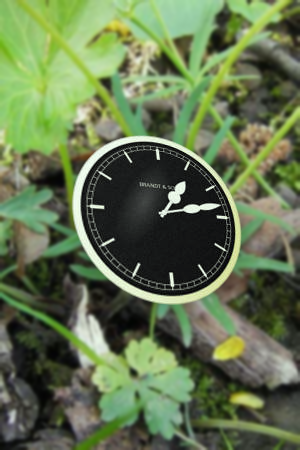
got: 1h13
